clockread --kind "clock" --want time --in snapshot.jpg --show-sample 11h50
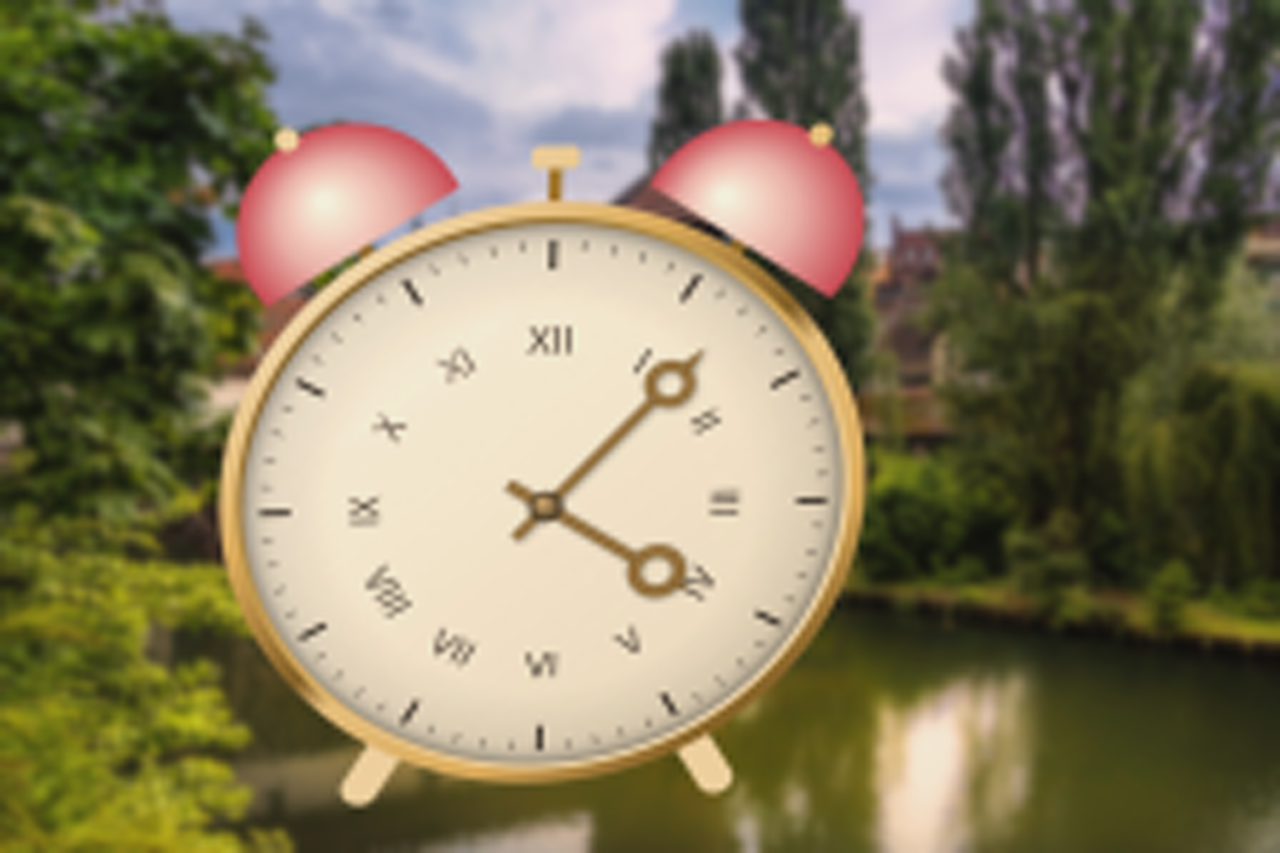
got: 4h07
